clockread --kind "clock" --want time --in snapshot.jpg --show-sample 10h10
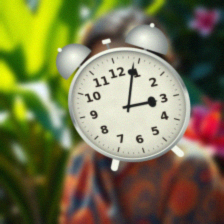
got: 3h04
